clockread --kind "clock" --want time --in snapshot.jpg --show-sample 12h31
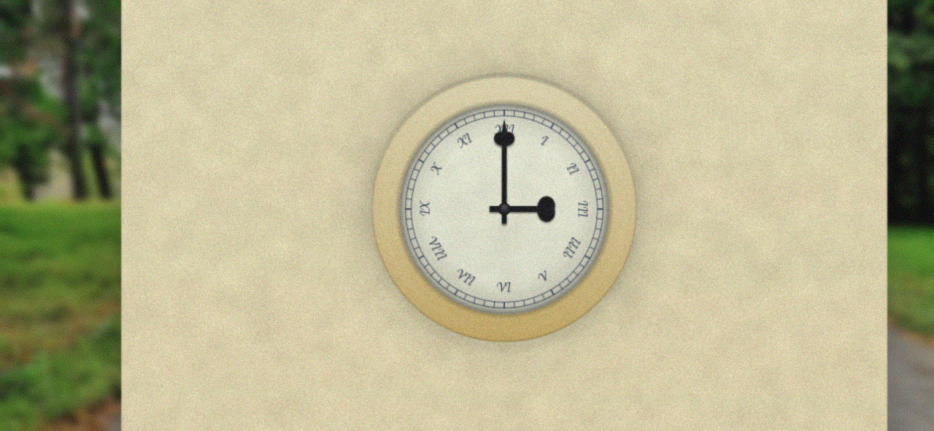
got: 3h00
